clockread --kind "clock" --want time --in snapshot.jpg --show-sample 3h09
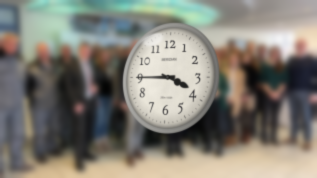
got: 3h45
